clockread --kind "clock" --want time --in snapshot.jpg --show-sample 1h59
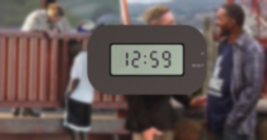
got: 12h59
